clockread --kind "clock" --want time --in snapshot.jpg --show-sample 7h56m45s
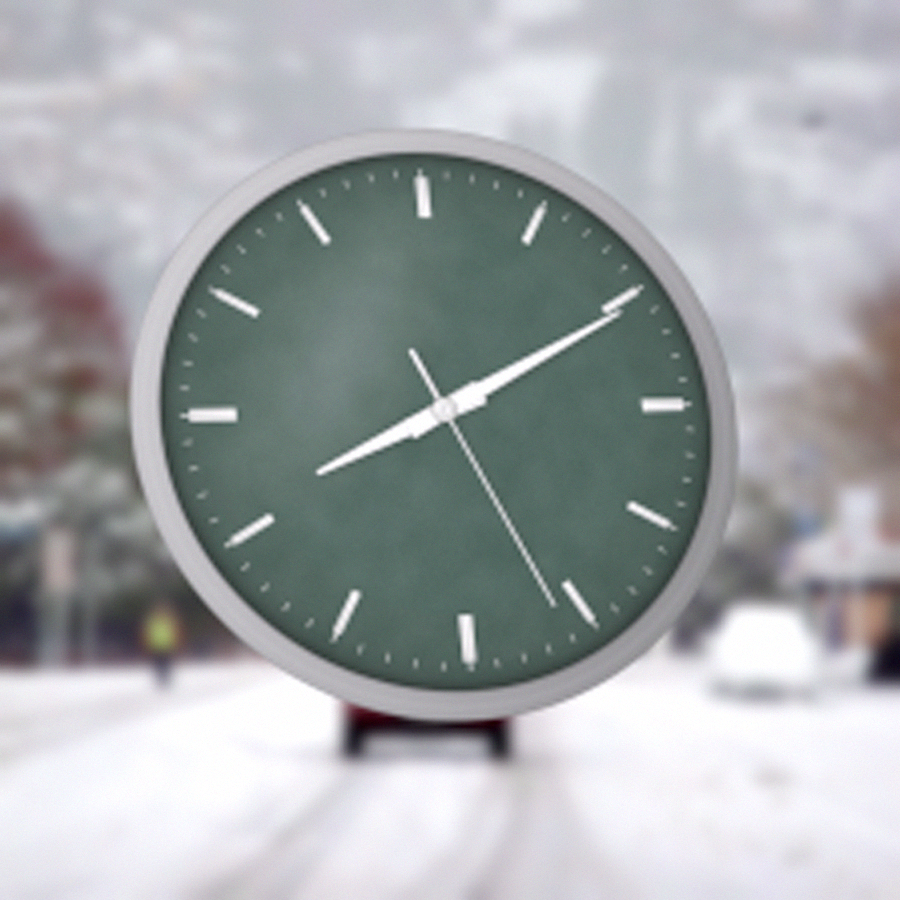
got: 8h10m26s
